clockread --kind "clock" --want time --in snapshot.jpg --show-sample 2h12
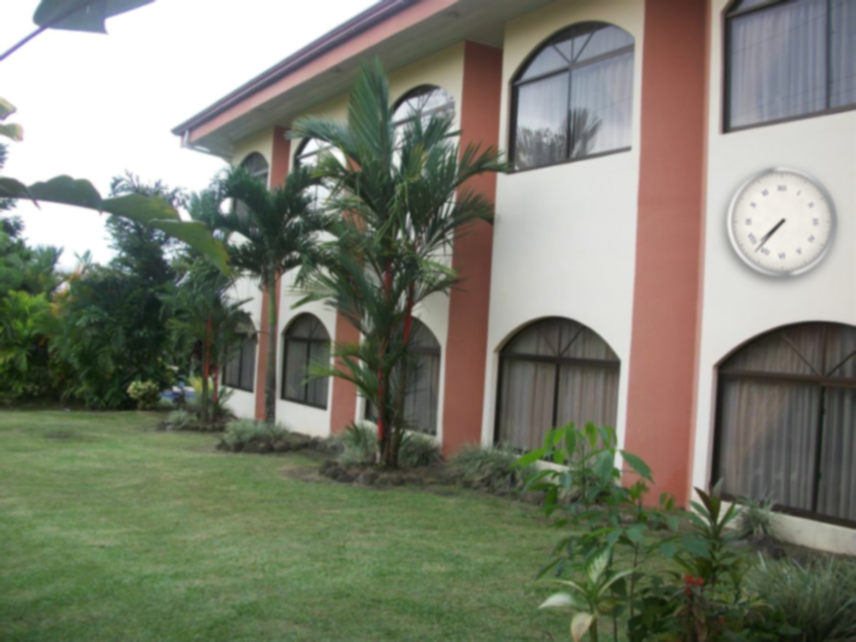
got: 7h37
